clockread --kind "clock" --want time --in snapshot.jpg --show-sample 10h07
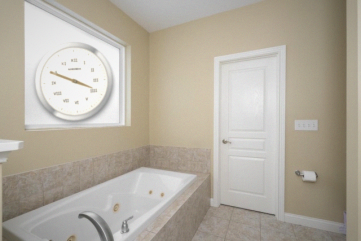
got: 3h49
